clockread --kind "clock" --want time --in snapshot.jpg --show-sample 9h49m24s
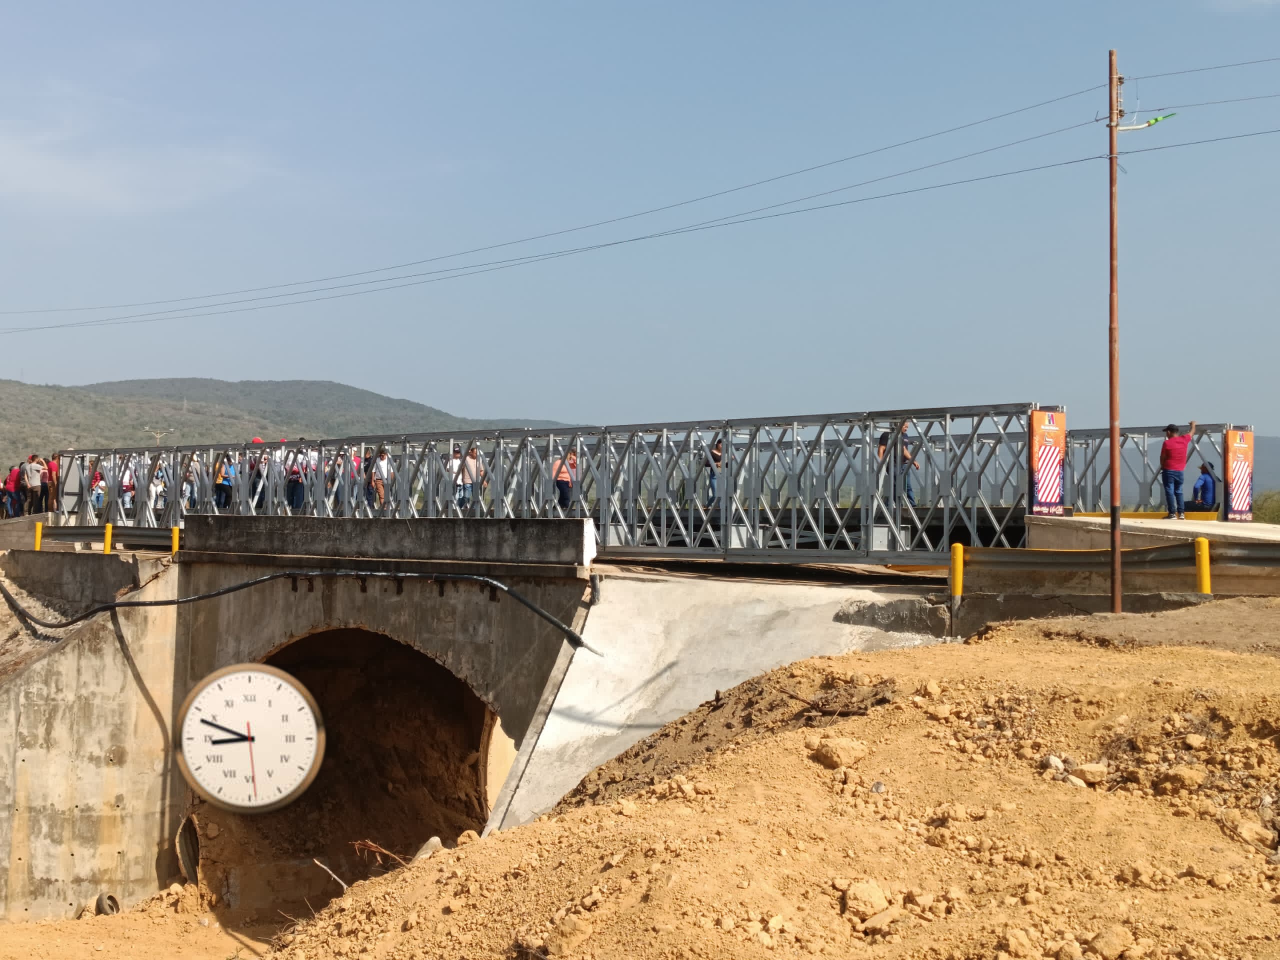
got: 8h48m29s
